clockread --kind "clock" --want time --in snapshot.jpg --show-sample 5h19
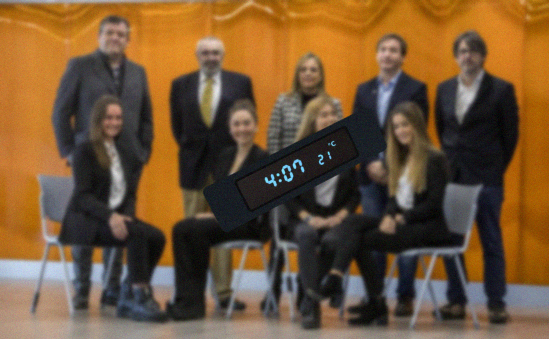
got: 4h07
